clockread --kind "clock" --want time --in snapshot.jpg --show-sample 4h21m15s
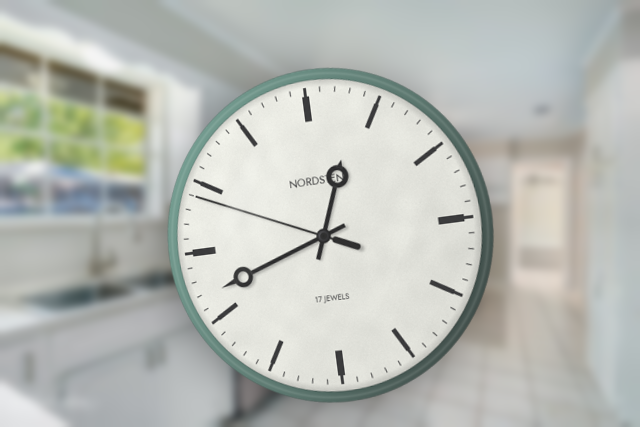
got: 12h41m49s
